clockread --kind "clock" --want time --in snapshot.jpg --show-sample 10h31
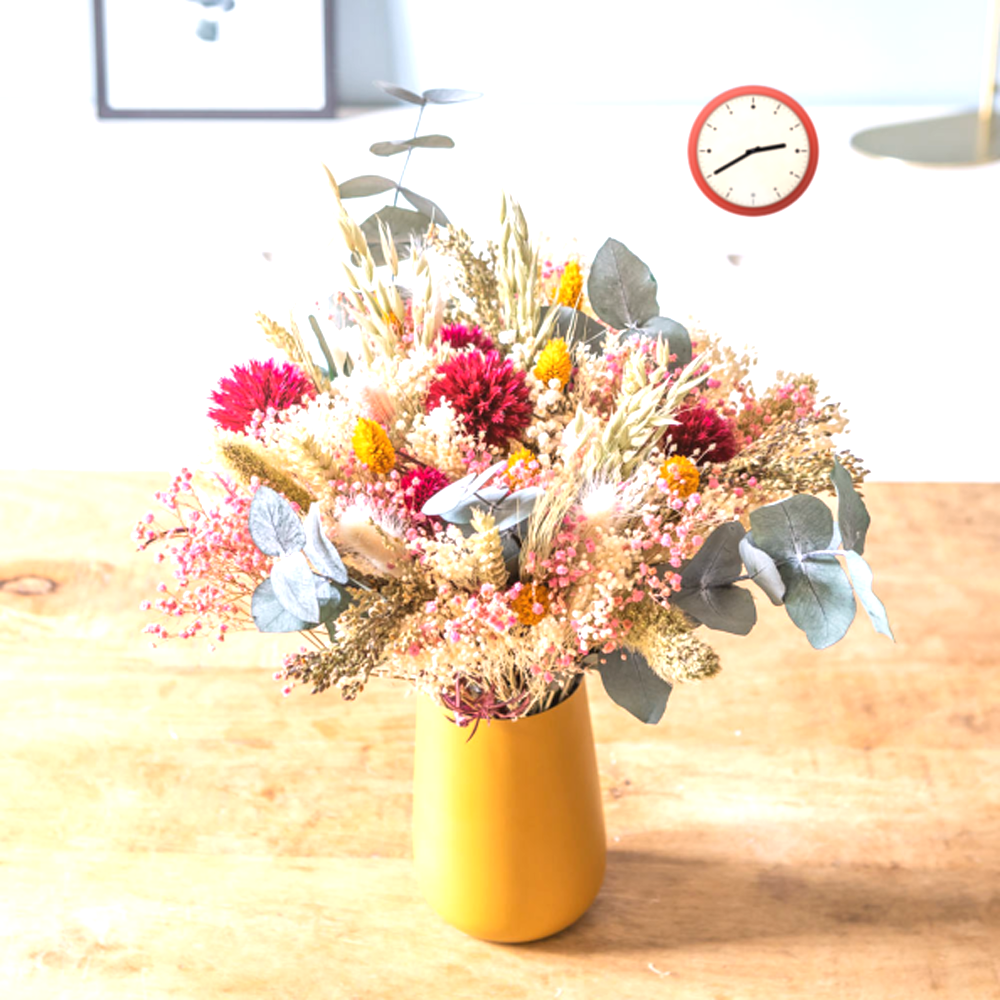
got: 2h40
